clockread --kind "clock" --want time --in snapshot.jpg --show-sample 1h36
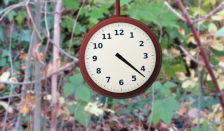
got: 4h22
